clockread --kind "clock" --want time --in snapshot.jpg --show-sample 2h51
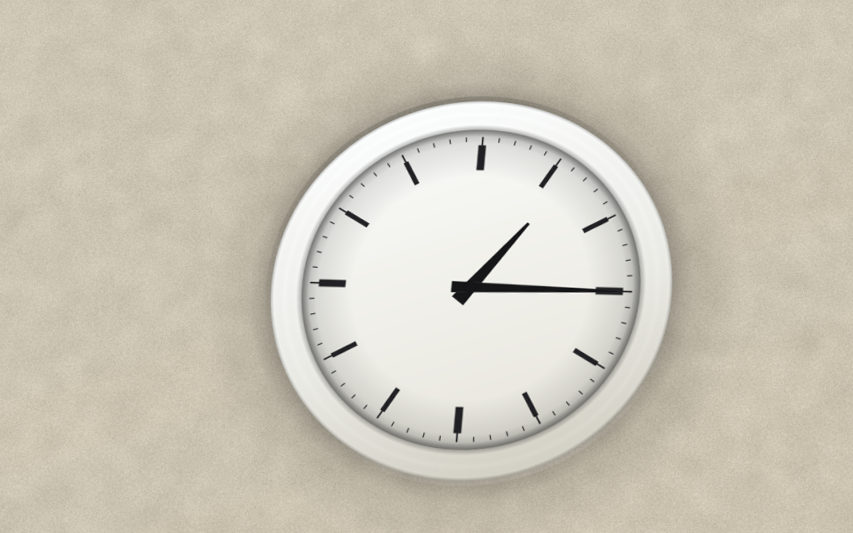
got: 1h15
